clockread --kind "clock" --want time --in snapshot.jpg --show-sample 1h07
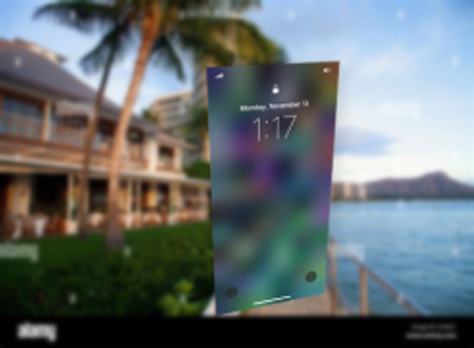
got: 1h17
